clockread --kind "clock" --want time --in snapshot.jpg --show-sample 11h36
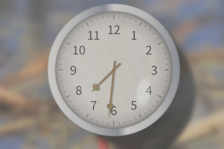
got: 7h31
